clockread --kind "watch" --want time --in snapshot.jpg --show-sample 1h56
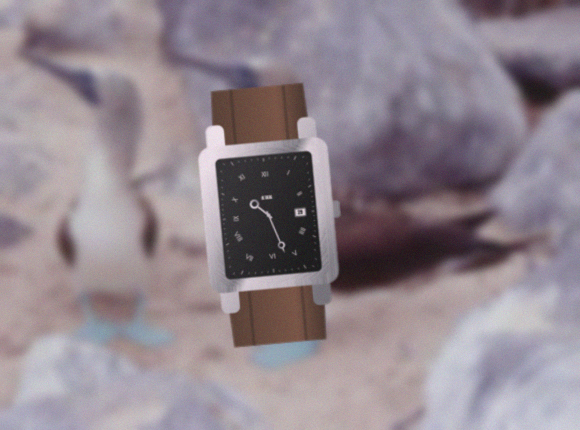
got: 10h27
